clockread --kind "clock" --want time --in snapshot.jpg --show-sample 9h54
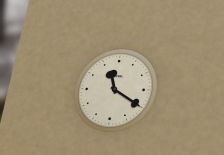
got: 11h20
